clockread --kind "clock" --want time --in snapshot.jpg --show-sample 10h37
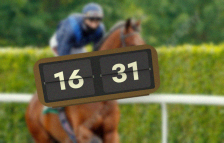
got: 16h31
